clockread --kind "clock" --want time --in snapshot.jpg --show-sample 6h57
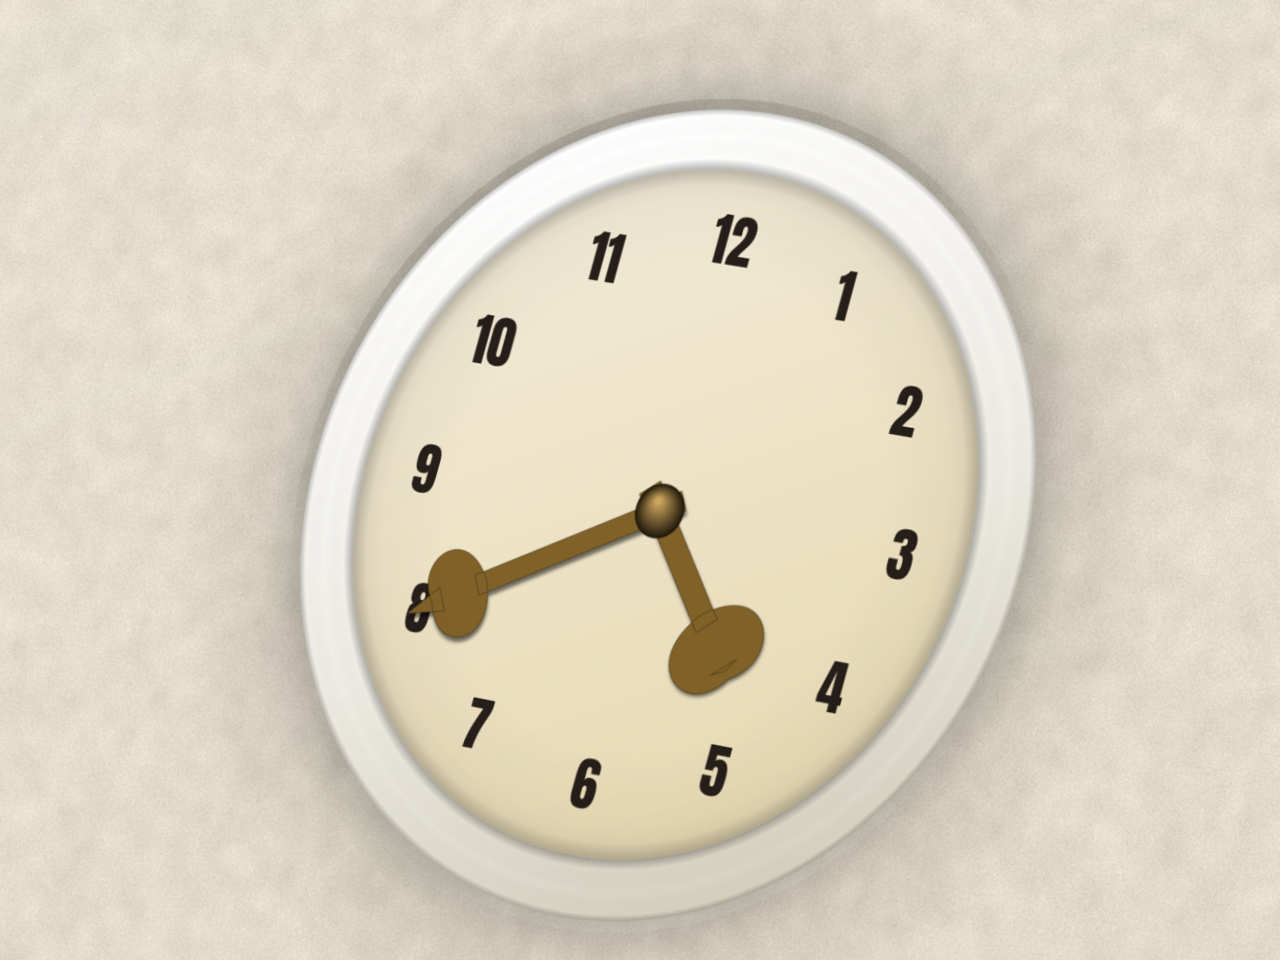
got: 4h40
